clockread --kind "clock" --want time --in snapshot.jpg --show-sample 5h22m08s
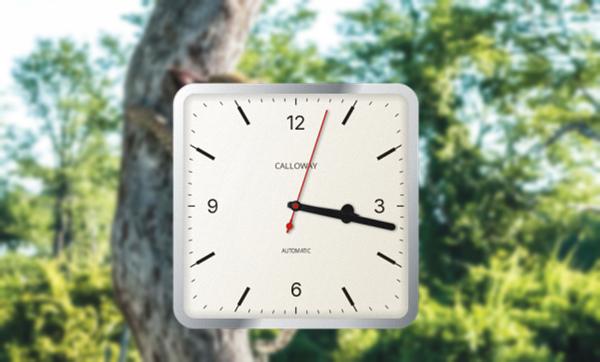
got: 3h17m03s
